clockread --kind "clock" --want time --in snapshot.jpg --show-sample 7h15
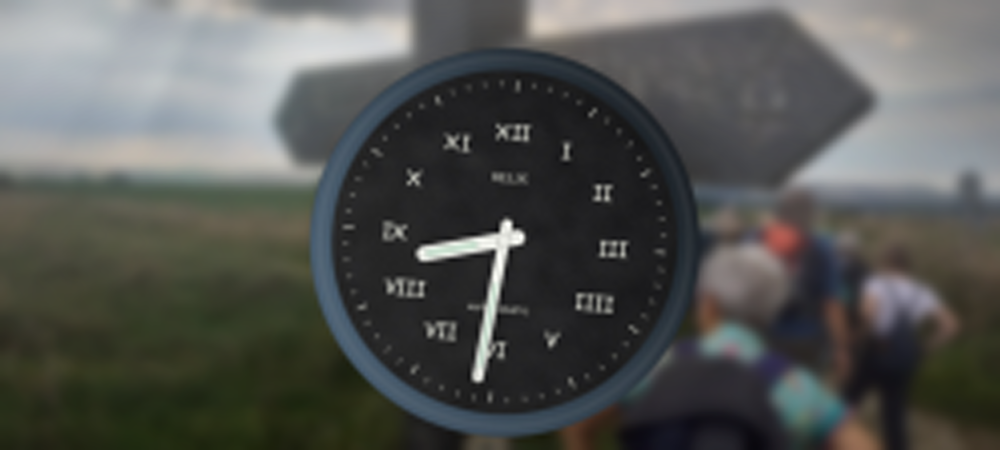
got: 8h31
